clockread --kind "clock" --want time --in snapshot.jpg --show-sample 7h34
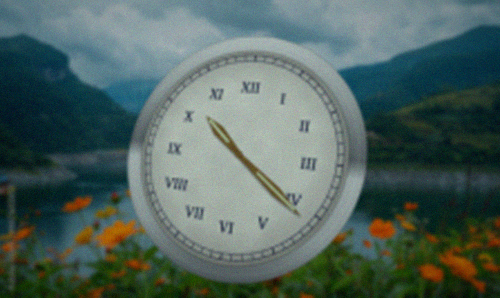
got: 10h21
